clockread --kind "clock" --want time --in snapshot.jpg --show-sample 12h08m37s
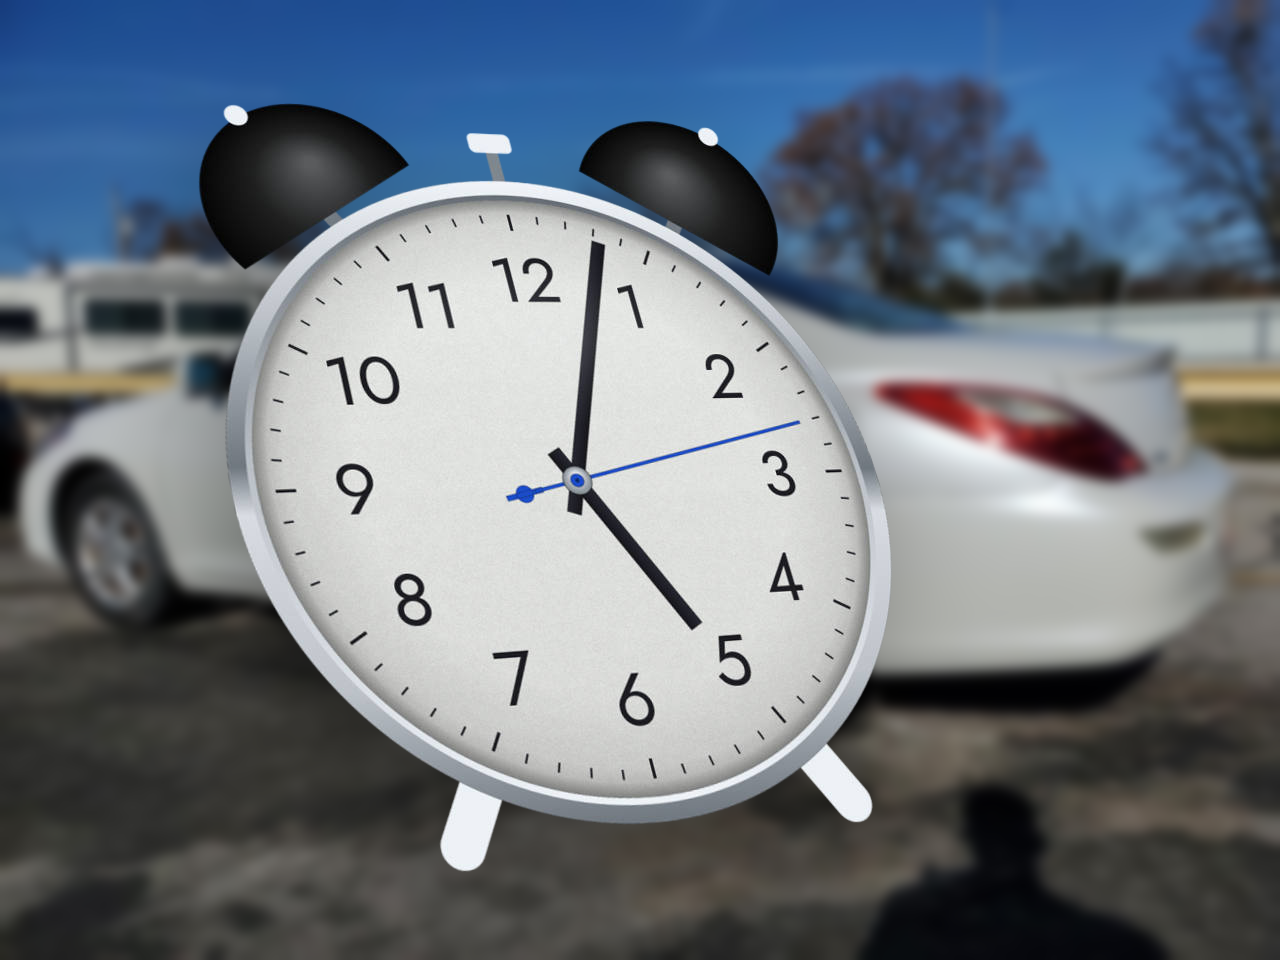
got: 5h03m13s
